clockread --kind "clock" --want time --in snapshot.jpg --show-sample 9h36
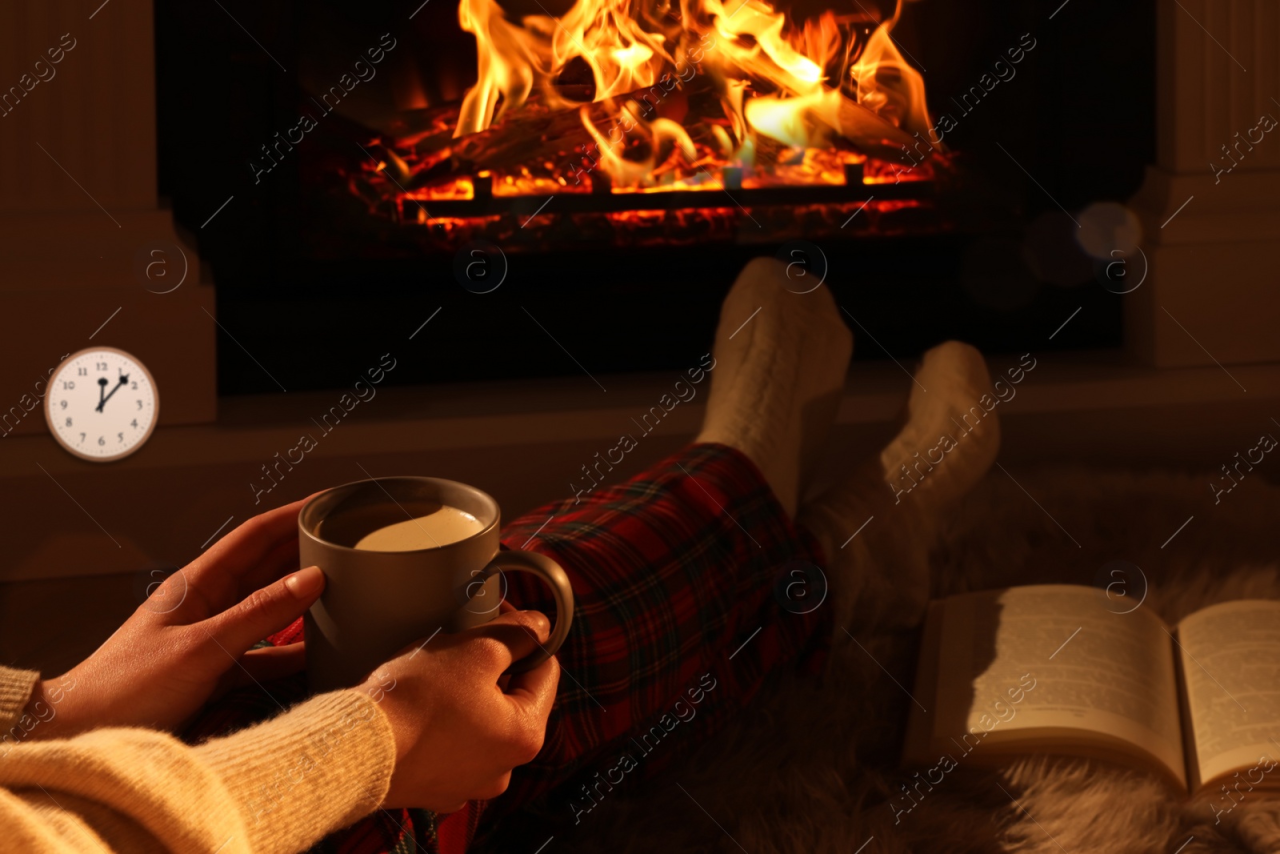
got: 12h07
